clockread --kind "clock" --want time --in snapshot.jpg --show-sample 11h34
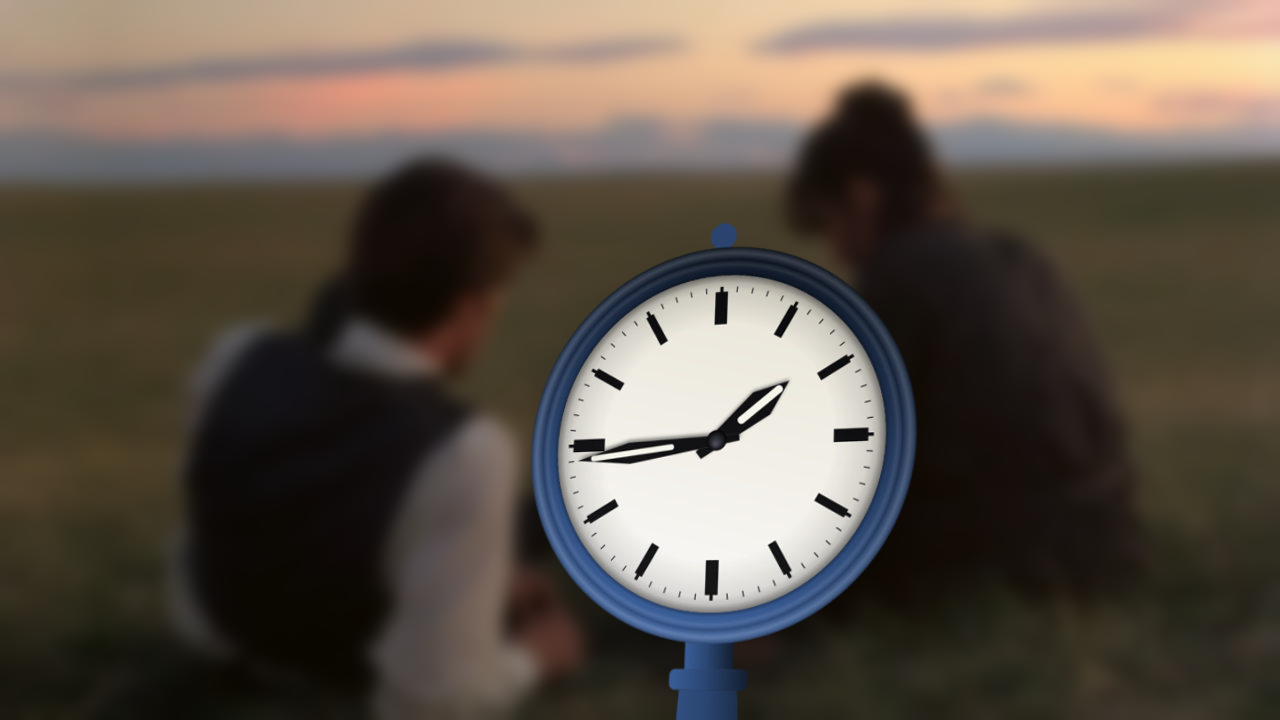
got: 1h44
